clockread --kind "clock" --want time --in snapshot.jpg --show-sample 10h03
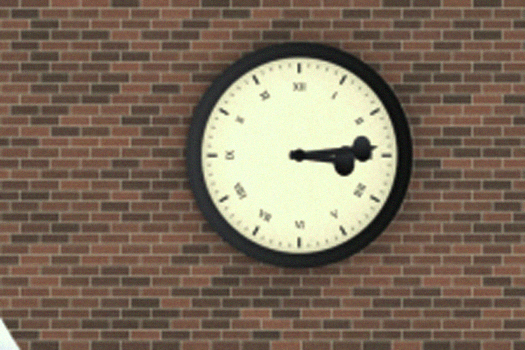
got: 3h14
